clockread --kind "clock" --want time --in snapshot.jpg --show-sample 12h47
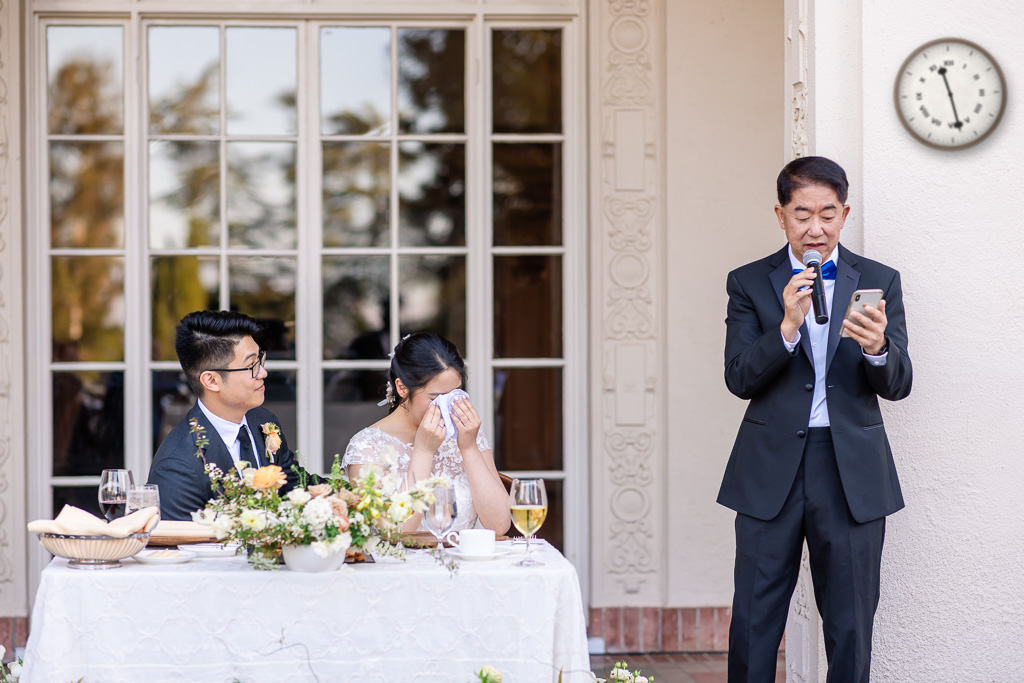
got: 11h28
